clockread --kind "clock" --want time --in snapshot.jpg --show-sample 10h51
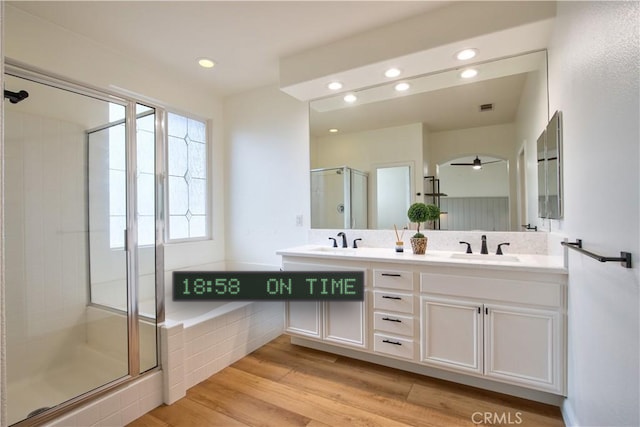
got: 18h58
